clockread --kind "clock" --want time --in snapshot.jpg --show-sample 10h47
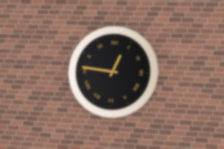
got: 12h46
